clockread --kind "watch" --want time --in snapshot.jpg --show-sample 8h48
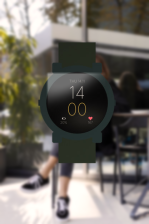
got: 14h00
